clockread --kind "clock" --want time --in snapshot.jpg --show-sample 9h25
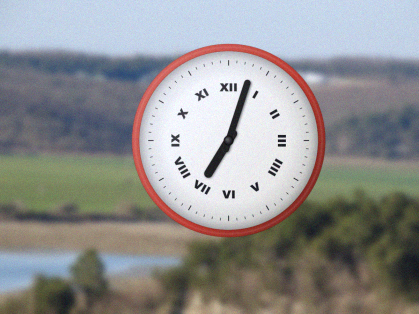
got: 7h03
